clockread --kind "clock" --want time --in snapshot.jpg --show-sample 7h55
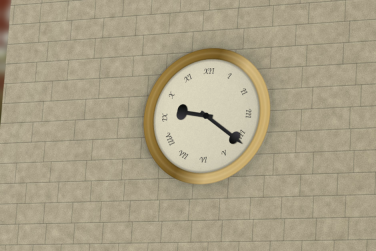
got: 9h21
